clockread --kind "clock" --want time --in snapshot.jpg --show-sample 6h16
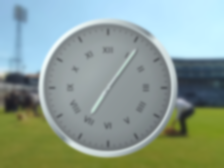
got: 7h06
